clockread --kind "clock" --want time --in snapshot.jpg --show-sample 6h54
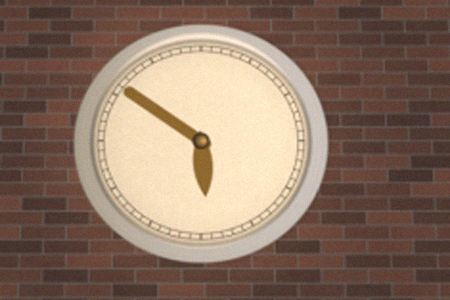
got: 5h51
